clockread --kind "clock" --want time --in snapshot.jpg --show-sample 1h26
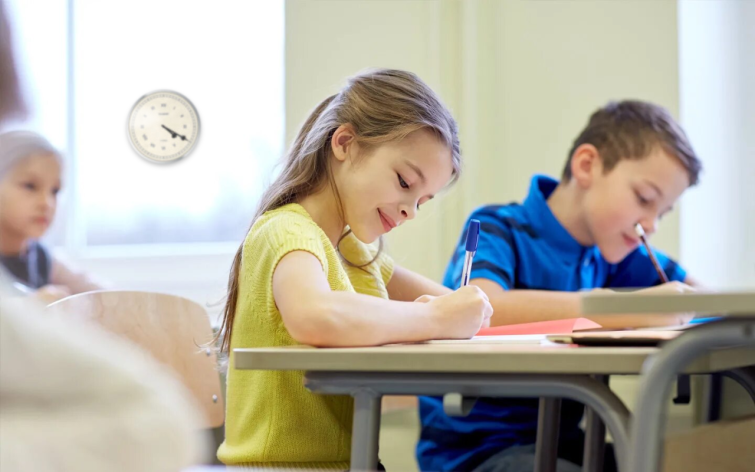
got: 4h20
